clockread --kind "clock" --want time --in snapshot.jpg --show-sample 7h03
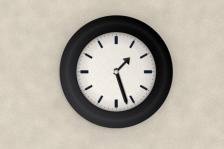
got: 1h27
